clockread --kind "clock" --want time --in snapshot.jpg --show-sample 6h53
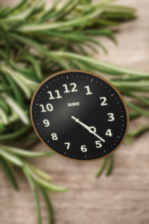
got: 4h23
